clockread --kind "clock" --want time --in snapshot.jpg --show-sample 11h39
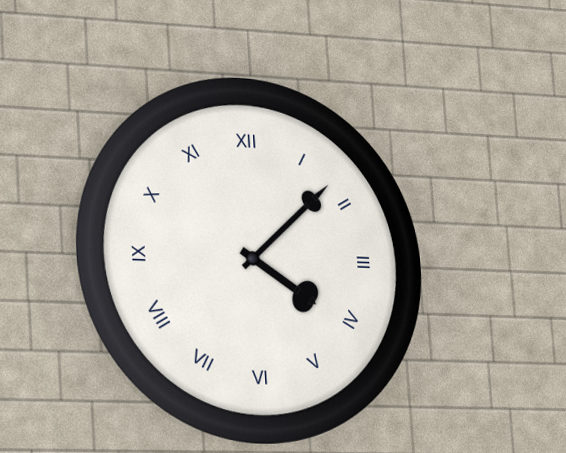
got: 4h08
